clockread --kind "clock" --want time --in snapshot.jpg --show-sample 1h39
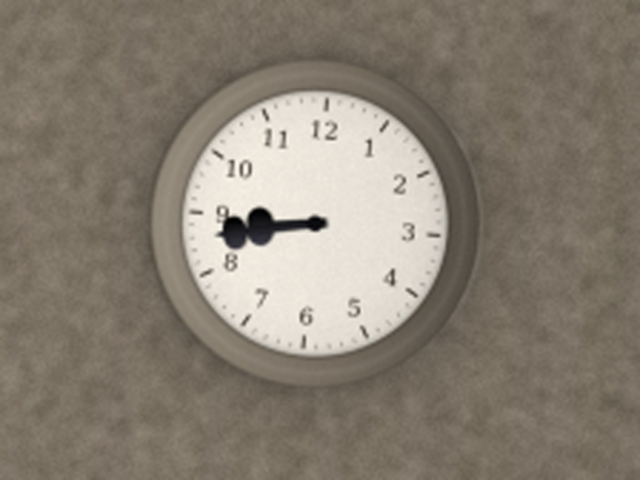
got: 8h43
